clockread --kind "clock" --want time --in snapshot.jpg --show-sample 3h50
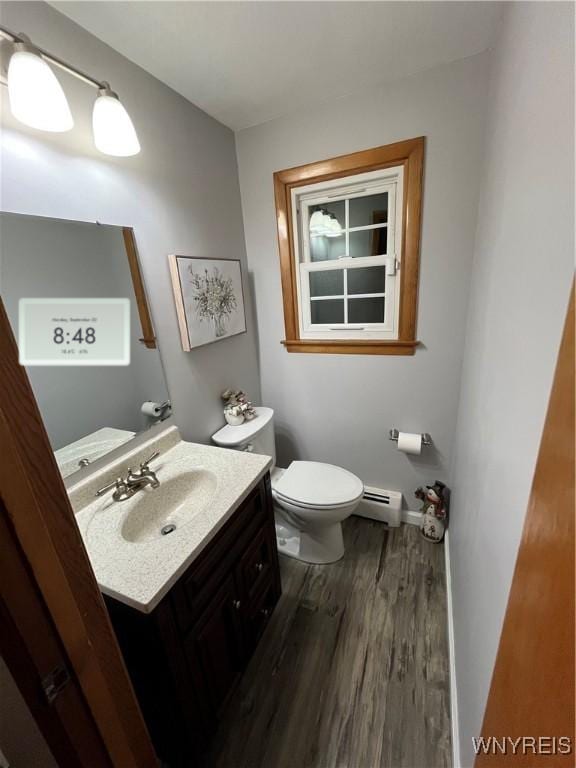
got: 8h48
